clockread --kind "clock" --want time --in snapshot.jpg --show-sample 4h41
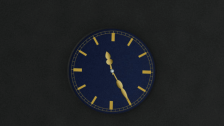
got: 11h25
